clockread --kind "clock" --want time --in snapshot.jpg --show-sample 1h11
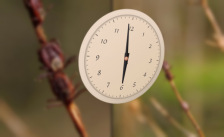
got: 5h59
